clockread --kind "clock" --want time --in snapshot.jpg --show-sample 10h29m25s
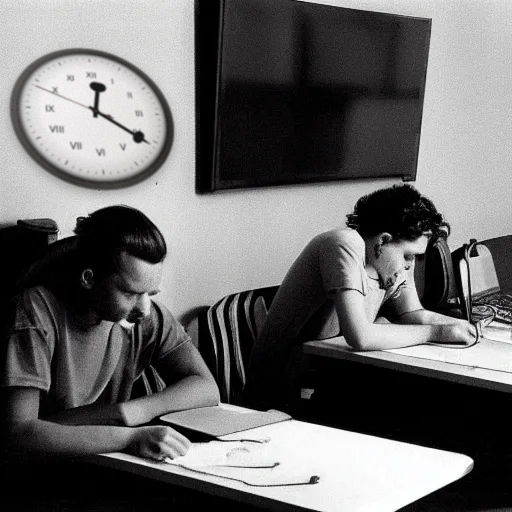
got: 12h20m49s
